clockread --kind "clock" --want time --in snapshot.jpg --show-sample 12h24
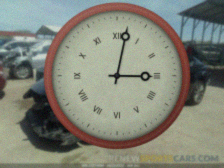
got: 3h02
